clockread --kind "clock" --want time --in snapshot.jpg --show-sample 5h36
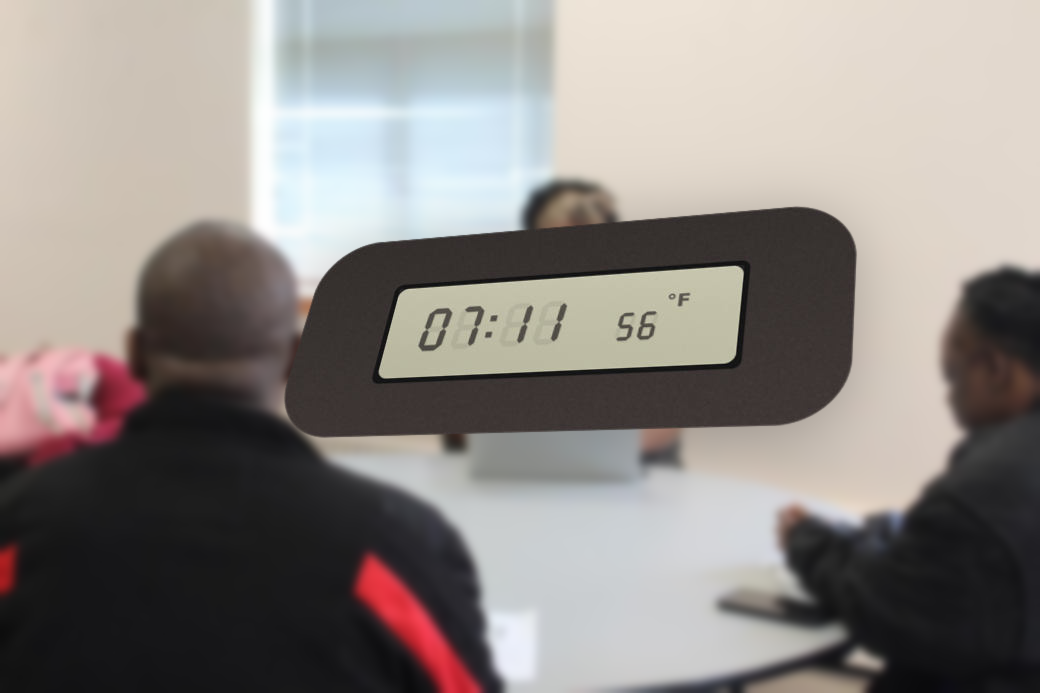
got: 7h11
